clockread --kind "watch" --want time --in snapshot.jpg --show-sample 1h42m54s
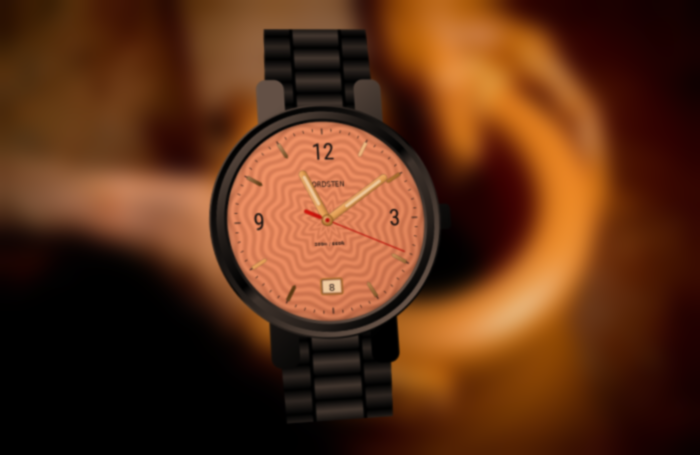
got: 11h09m19s
